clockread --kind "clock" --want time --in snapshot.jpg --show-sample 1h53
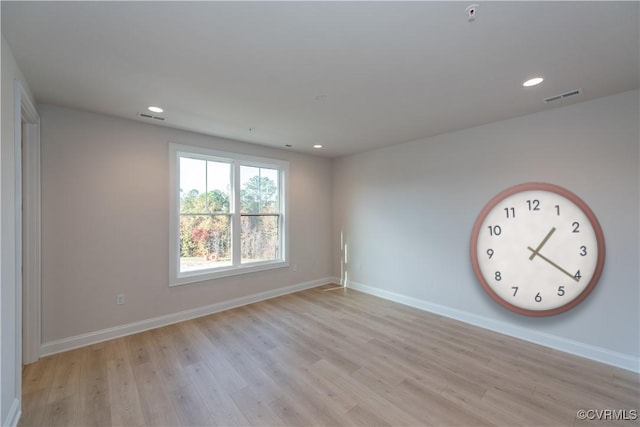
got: 1h21
